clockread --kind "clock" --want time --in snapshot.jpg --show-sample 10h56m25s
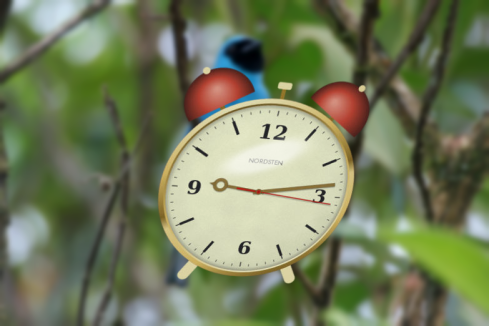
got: 9h13m16s
